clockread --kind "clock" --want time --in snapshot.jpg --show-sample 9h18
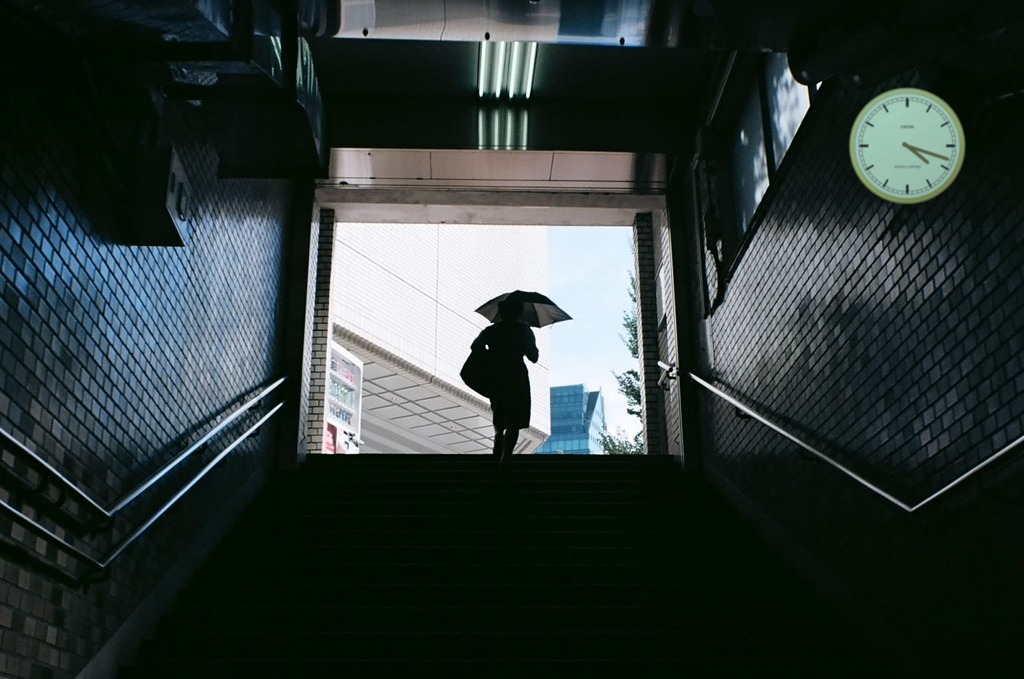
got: 4h18
